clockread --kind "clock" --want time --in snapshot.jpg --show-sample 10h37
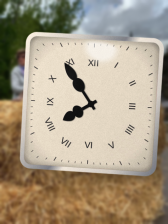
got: 7h54
